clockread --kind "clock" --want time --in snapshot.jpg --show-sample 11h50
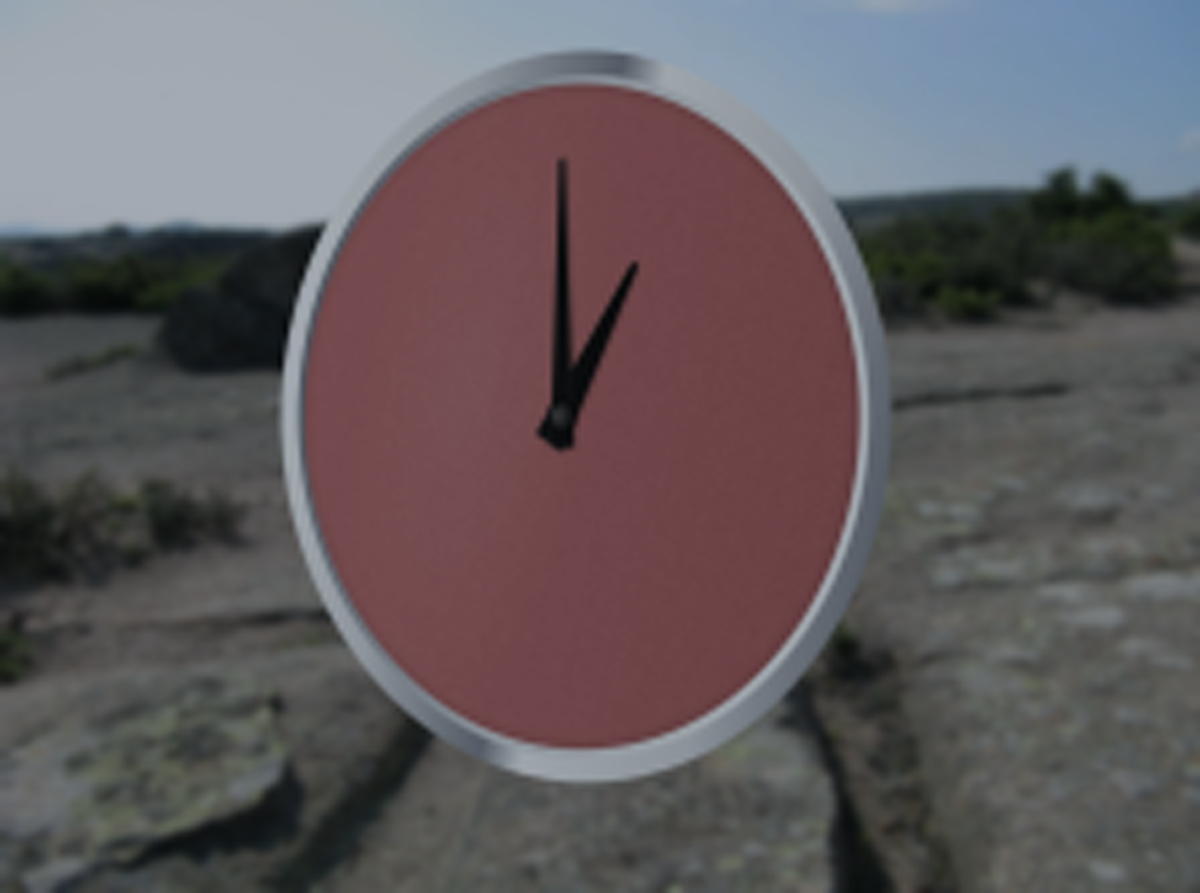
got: 1h00
